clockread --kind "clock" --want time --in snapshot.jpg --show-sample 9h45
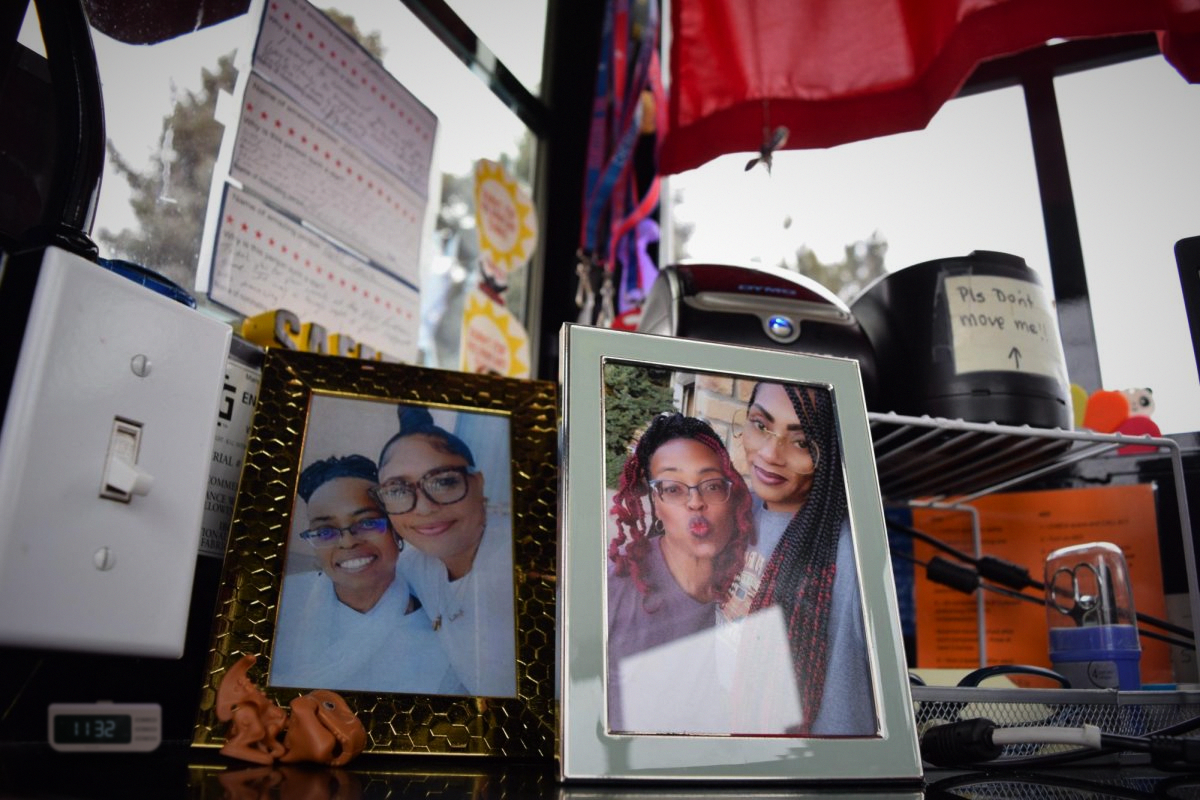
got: 11h32
